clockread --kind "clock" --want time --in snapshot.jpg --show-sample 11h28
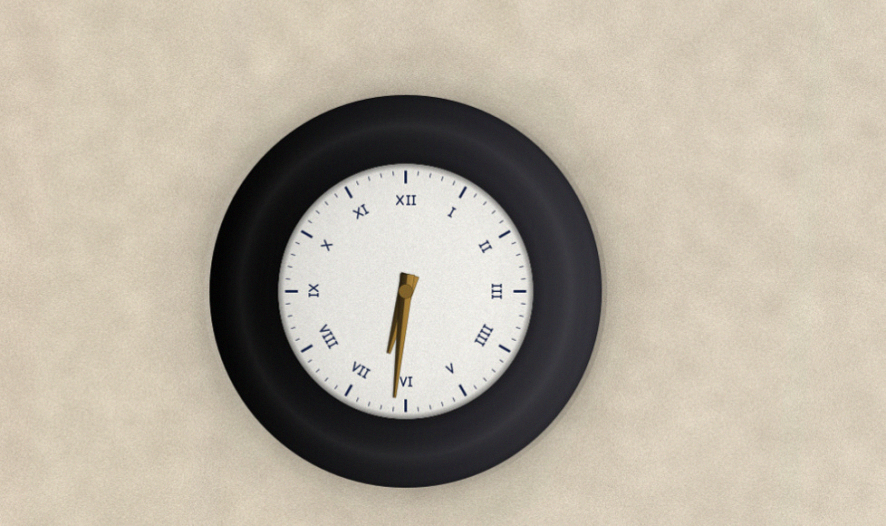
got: 6h31
